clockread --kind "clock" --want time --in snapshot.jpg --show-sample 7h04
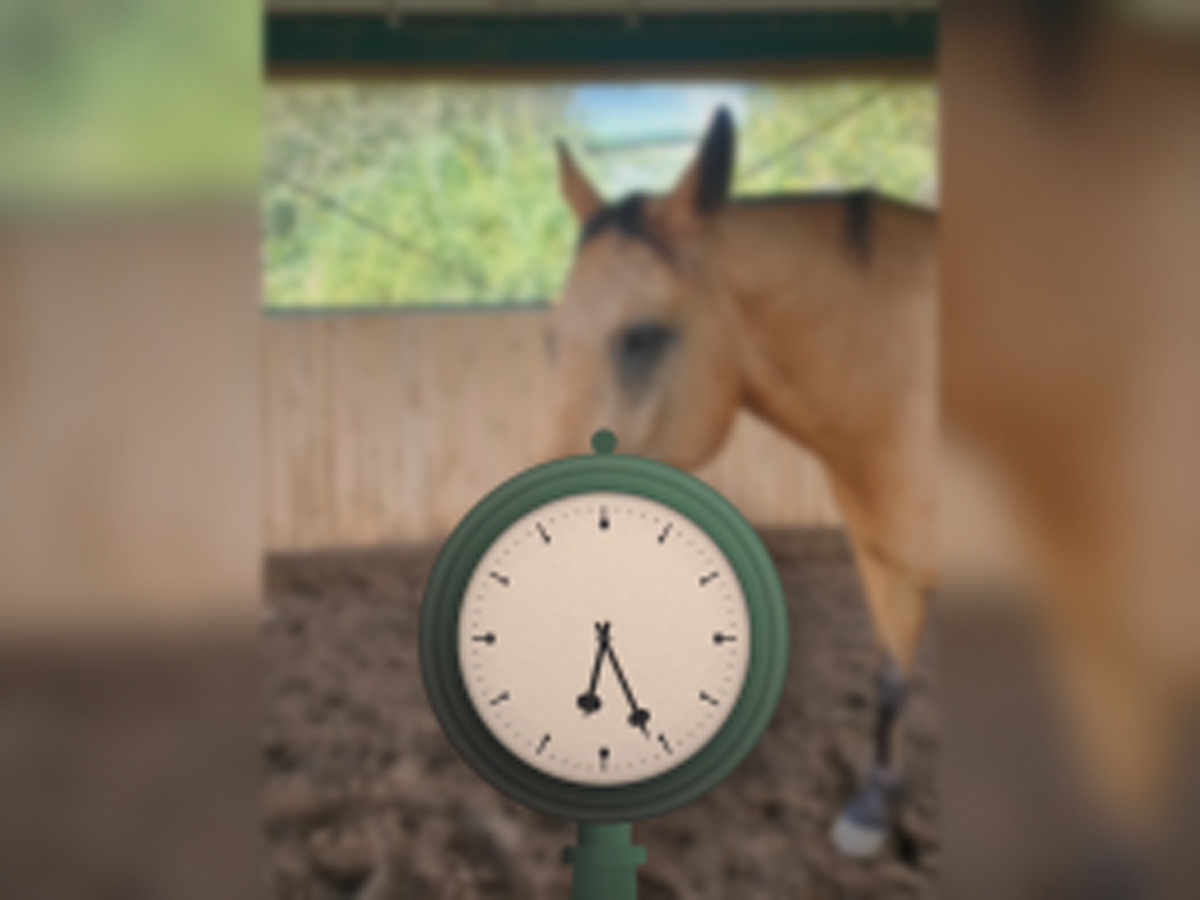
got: 6h26
